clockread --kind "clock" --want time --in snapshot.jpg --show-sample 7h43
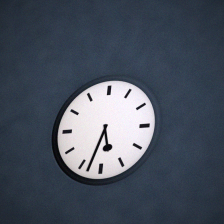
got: 5h33
